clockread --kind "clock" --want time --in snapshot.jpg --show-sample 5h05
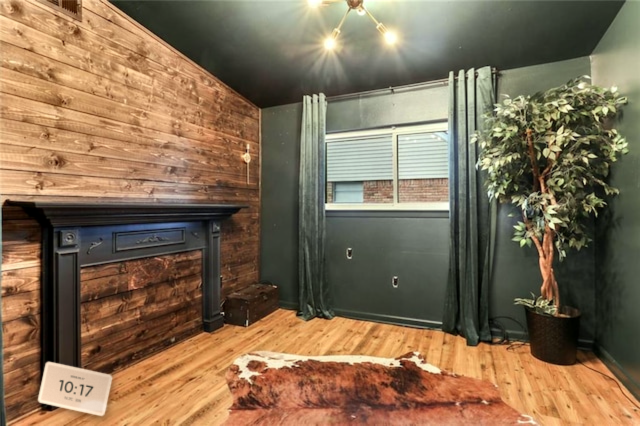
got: 10h17
